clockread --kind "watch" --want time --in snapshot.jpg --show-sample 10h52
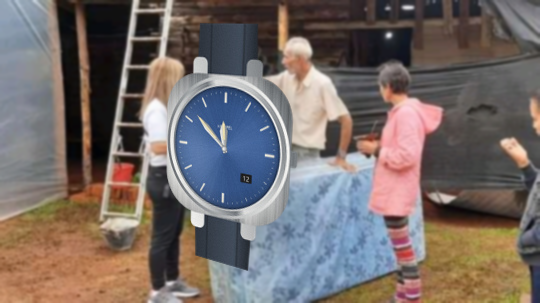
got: 11h52
